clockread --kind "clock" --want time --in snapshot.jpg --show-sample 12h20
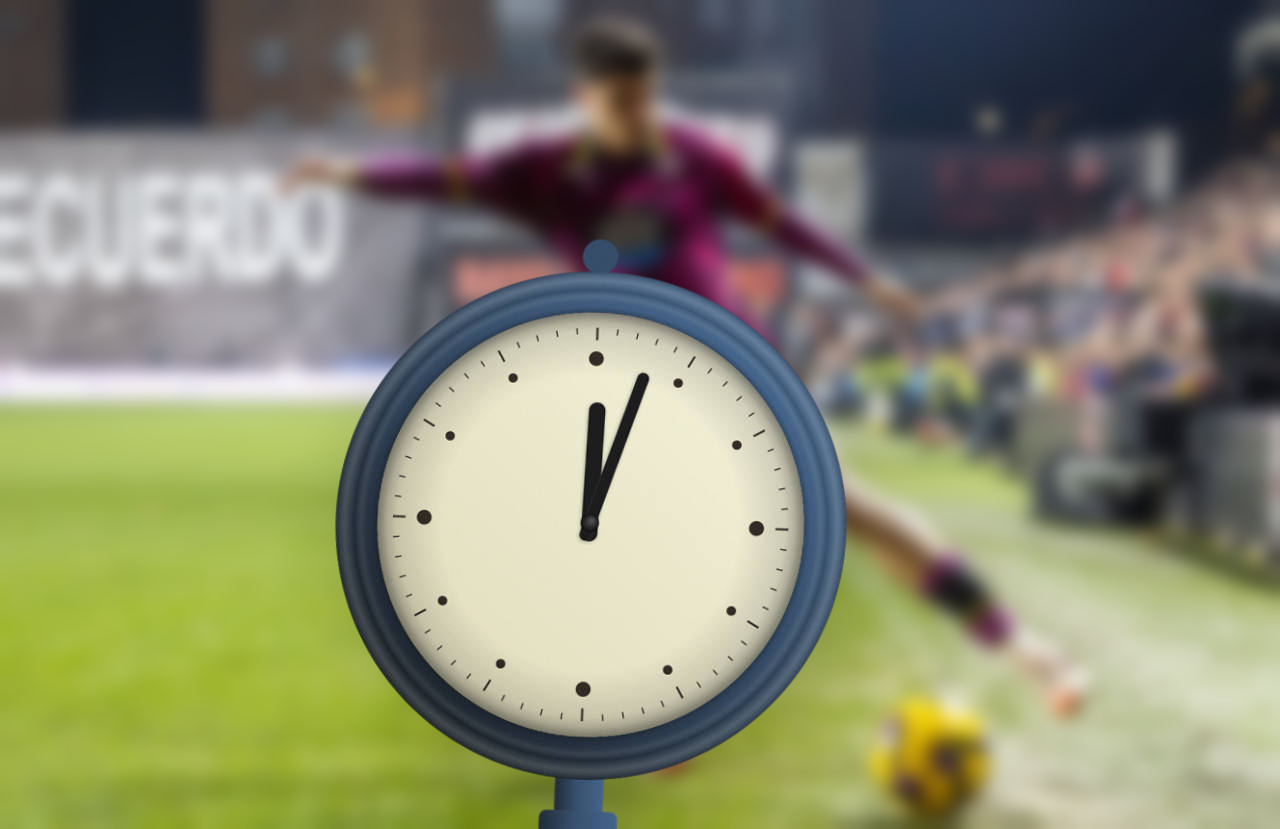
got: 12h03
